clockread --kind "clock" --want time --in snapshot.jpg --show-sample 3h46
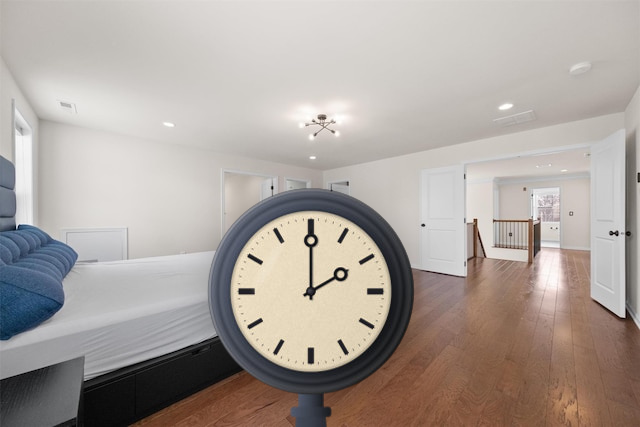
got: 2h00
